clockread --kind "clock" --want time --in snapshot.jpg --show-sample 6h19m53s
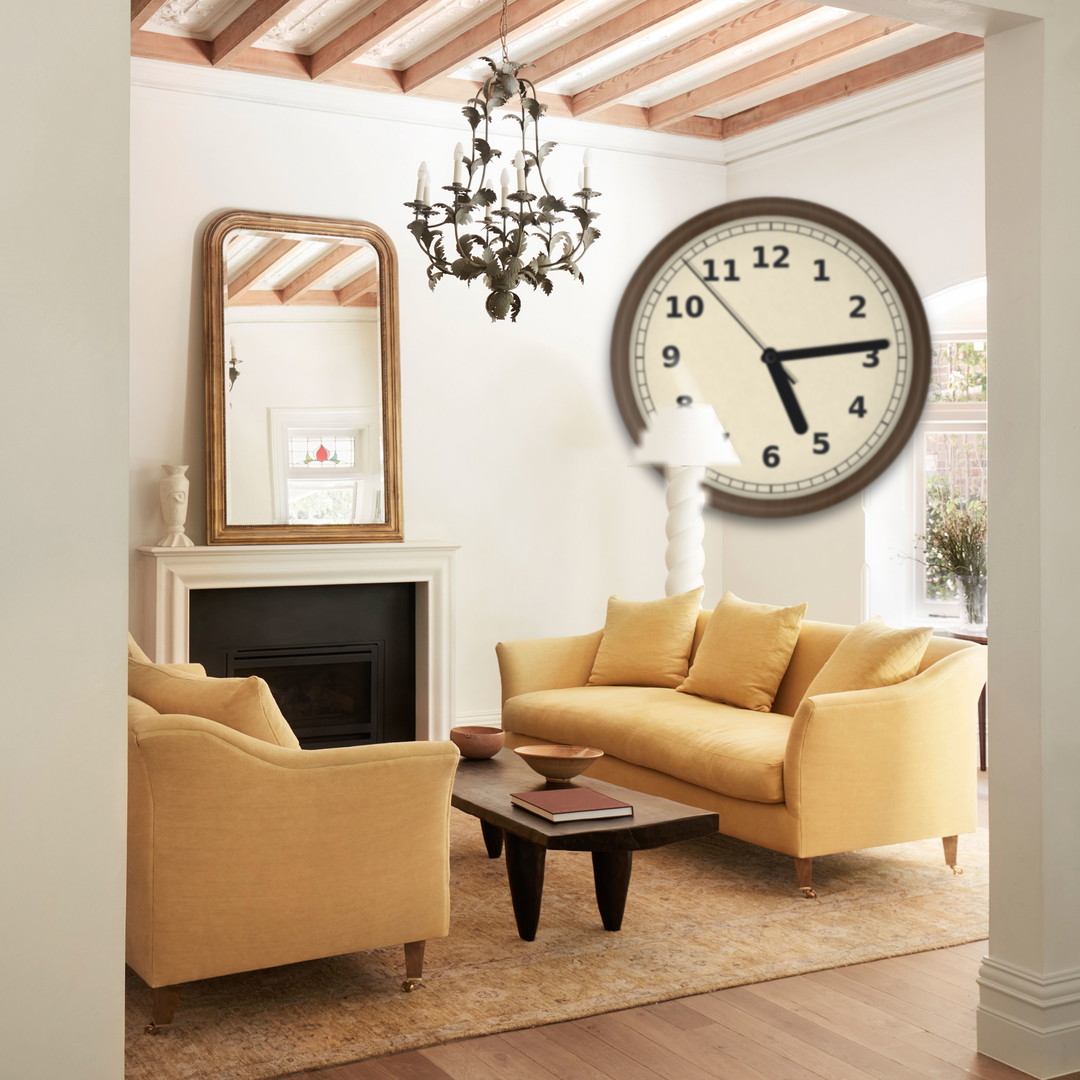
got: 5h13m53s
